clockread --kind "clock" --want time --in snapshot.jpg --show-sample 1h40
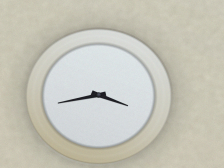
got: 3h43
